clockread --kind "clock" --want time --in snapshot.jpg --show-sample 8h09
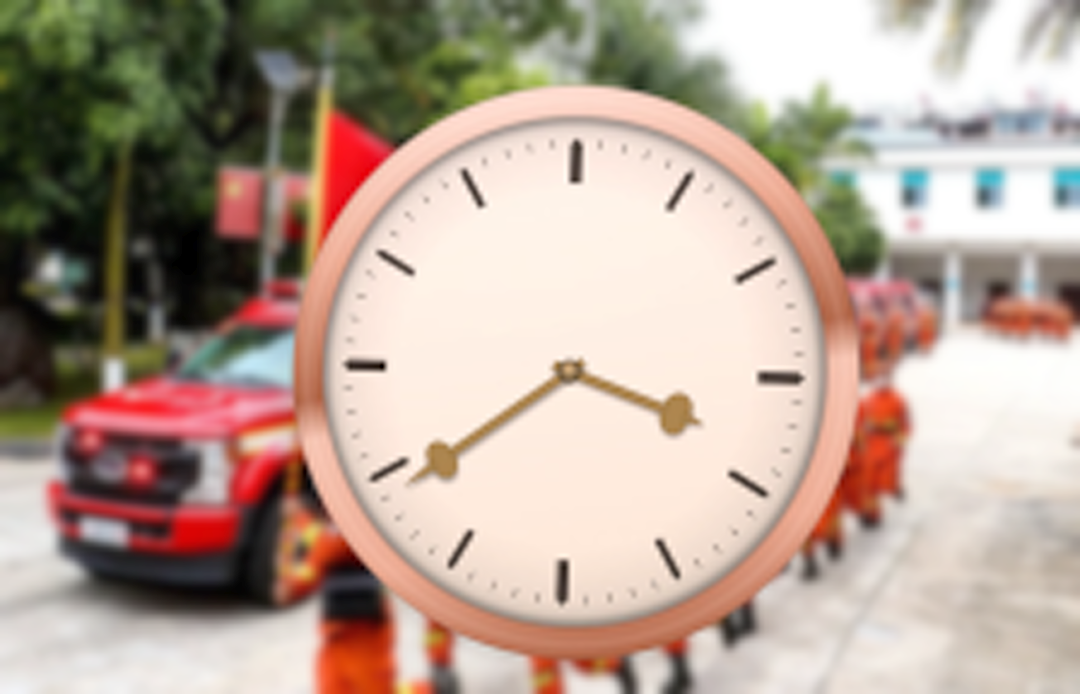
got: 3h39
